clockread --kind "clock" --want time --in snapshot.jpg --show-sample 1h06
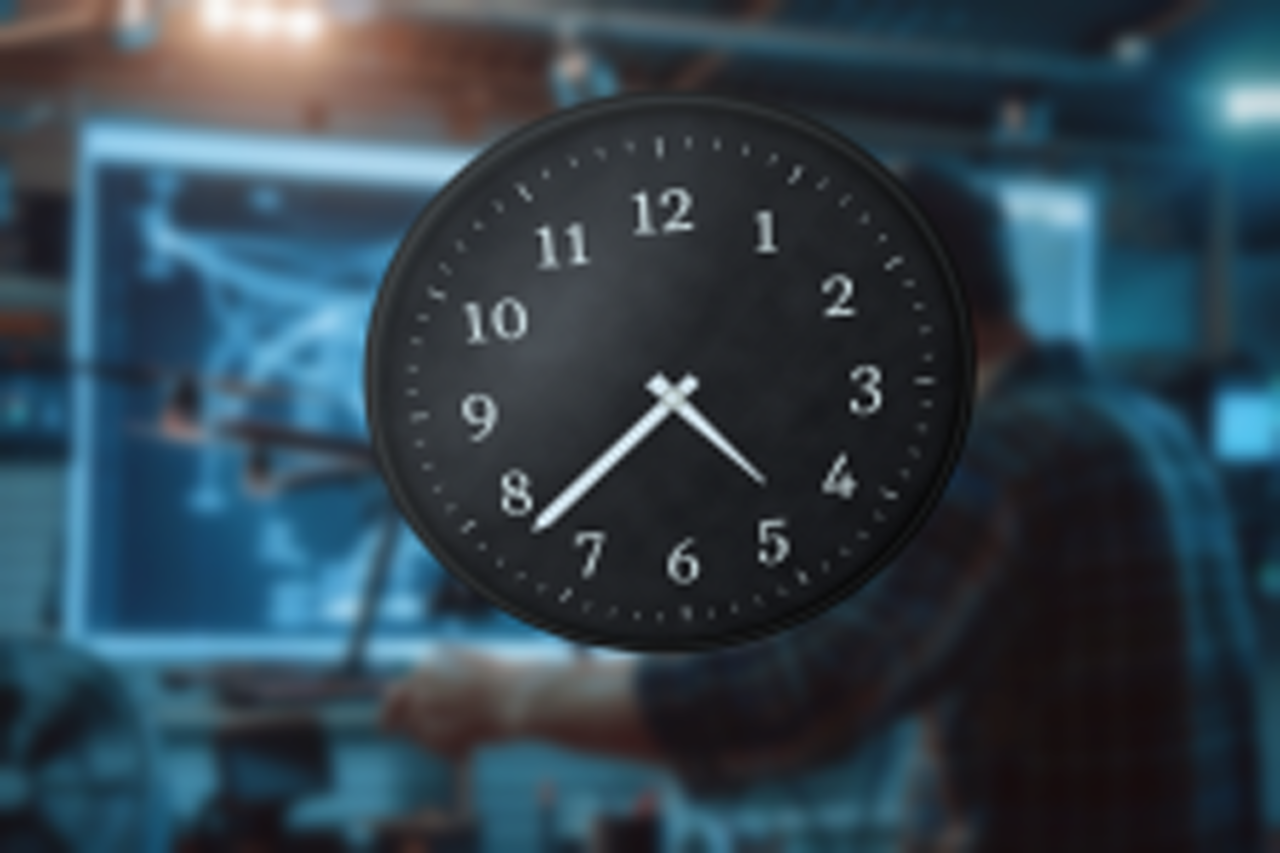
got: 4h38
